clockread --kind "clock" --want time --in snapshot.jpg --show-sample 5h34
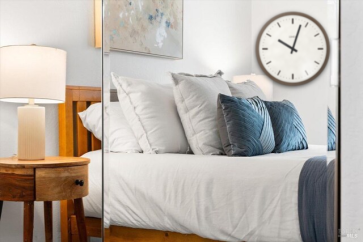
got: 10h03
